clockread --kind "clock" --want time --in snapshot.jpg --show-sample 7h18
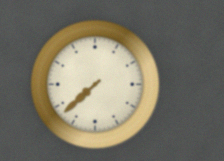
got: 7h38
